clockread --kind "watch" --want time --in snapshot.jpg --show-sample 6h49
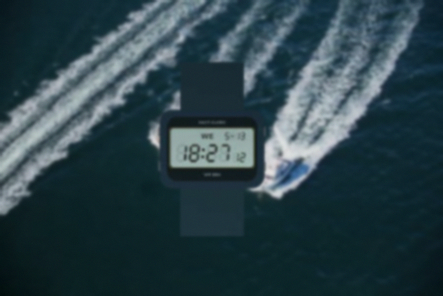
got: 18h27
